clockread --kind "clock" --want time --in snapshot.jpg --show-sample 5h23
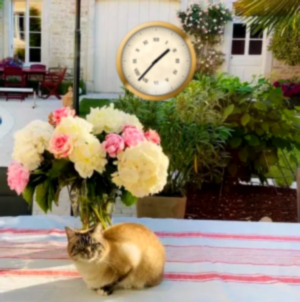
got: 1h37
